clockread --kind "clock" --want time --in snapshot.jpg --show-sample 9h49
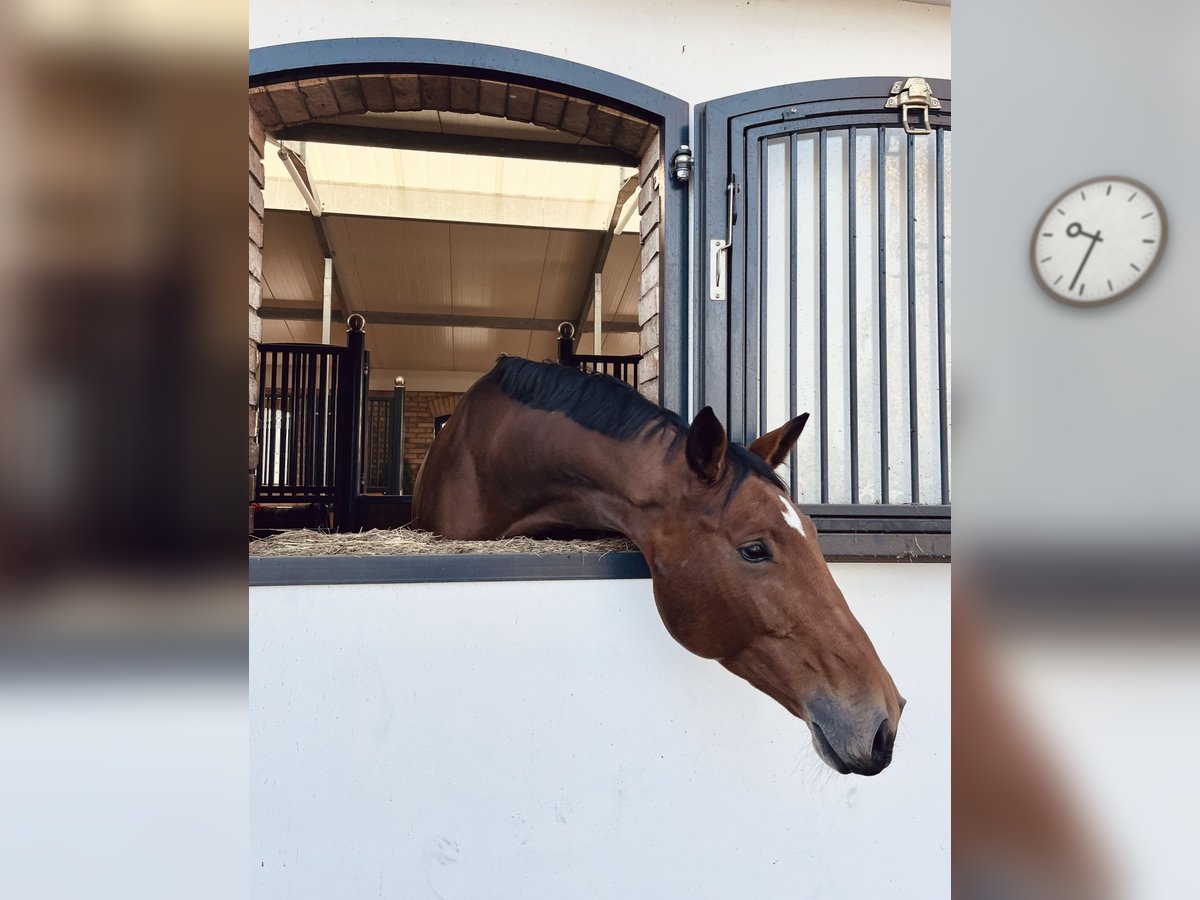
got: 9h32
